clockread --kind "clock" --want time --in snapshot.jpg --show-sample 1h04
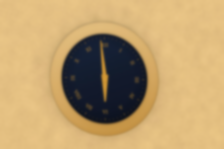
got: 5h59
